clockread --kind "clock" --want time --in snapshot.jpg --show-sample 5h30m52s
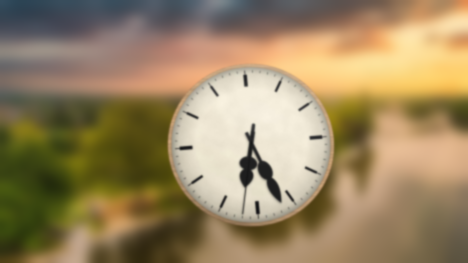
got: 6h26m32s
